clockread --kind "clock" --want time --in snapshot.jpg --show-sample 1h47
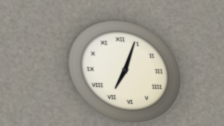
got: 7h04
